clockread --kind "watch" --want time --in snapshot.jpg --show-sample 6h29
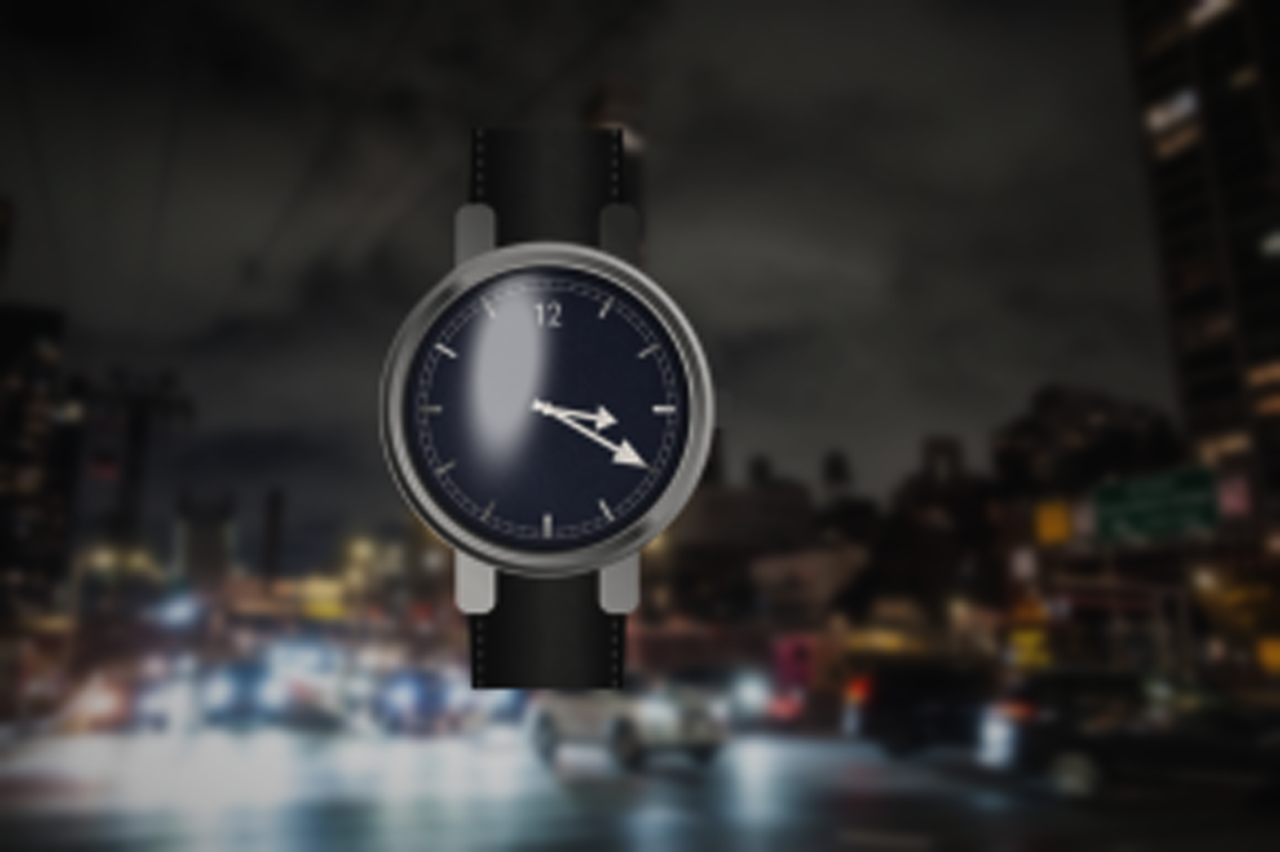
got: 3h20
